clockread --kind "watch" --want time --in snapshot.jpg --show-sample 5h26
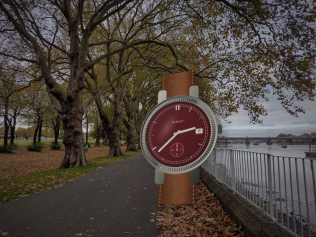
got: 2h38
